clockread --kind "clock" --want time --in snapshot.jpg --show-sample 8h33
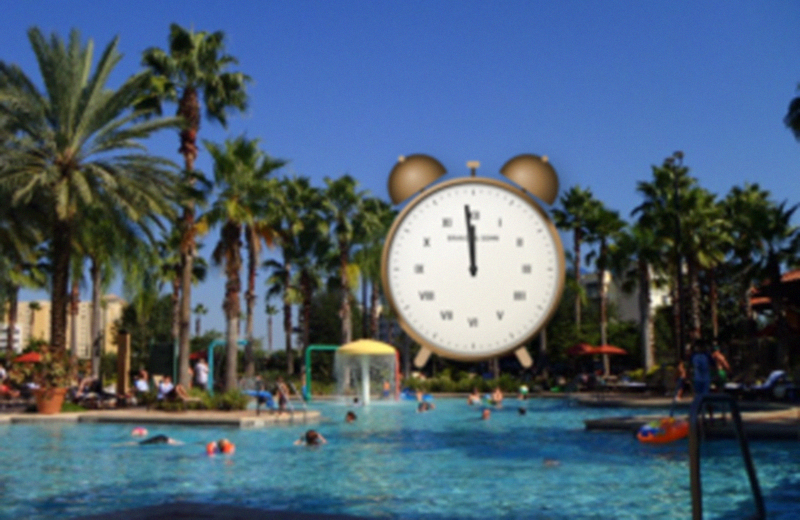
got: 11h59
